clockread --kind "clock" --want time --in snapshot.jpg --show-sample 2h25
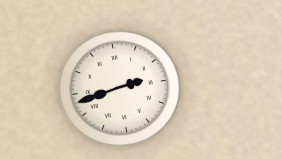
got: 2h43
